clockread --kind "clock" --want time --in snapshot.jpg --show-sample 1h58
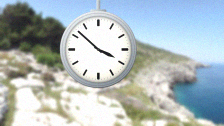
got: 3h52
